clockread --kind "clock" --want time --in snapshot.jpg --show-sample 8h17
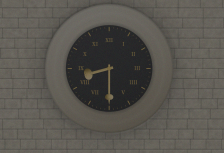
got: 8h30
